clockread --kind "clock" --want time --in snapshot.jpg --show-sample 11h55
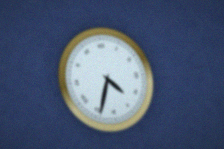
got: 4h34
